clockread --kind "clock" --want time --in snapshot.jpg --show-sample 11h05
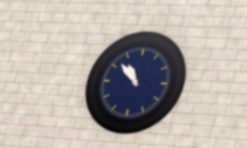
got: 10h52
